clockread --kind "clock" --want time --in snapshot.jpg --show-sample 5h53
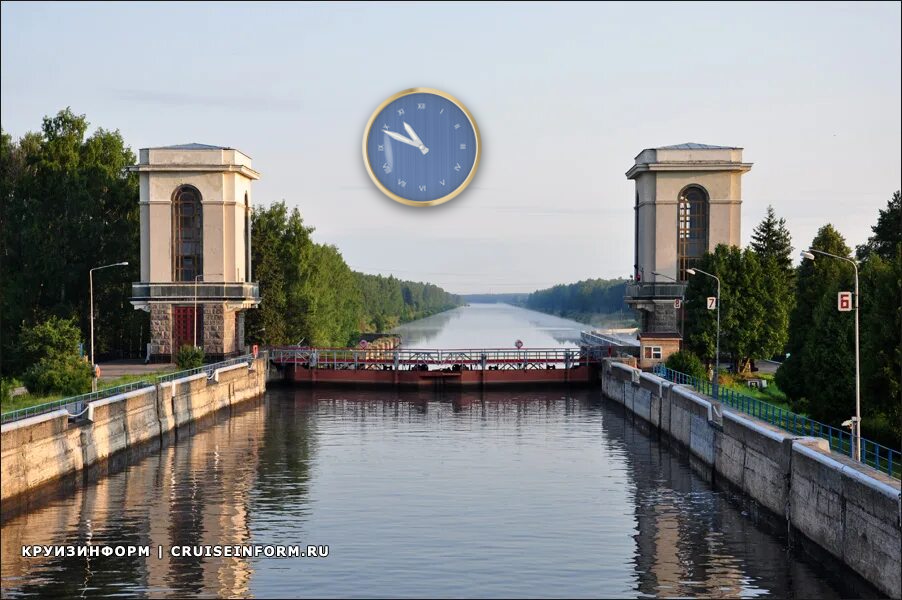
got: 10h49
